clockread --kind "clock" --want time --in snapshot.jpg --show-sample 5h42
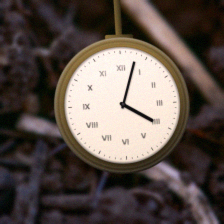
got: 4h03
